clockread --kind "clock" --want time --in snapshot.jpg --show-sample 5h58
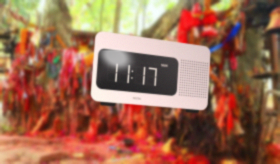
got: 11h17
